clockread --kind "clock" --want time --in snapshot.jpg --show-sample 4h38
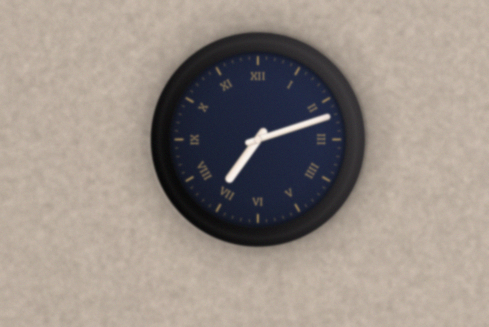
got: 7h12
